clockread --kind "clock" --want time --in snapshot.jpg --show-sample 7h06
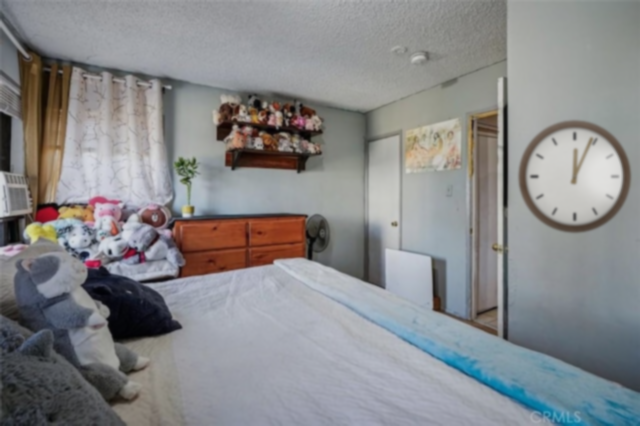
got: 12h04
